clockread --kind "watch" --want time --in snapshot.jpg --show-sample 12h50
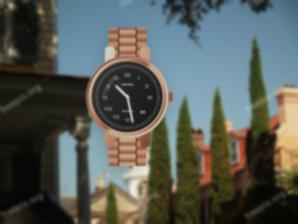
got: 10h28
